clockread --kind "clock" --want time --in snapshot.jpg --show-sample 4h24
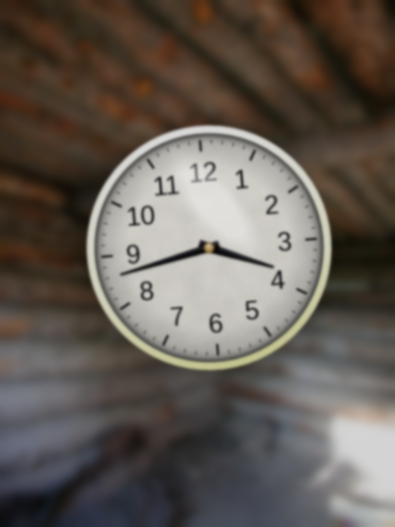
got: 3h43
